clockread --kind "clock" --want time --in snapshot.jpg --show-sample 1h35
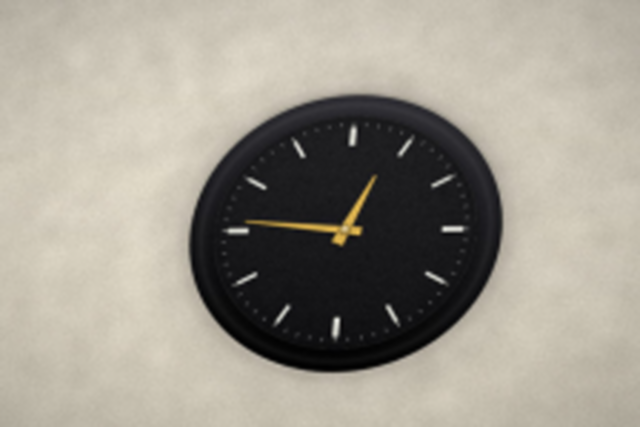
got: 12h46
